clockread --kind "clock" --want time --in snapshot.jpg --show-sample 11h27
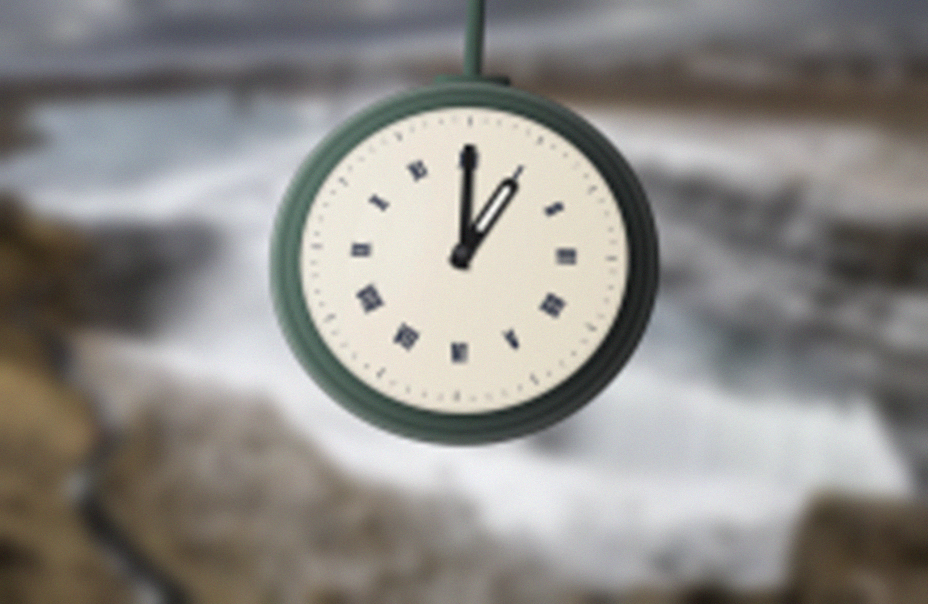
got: 1h00
